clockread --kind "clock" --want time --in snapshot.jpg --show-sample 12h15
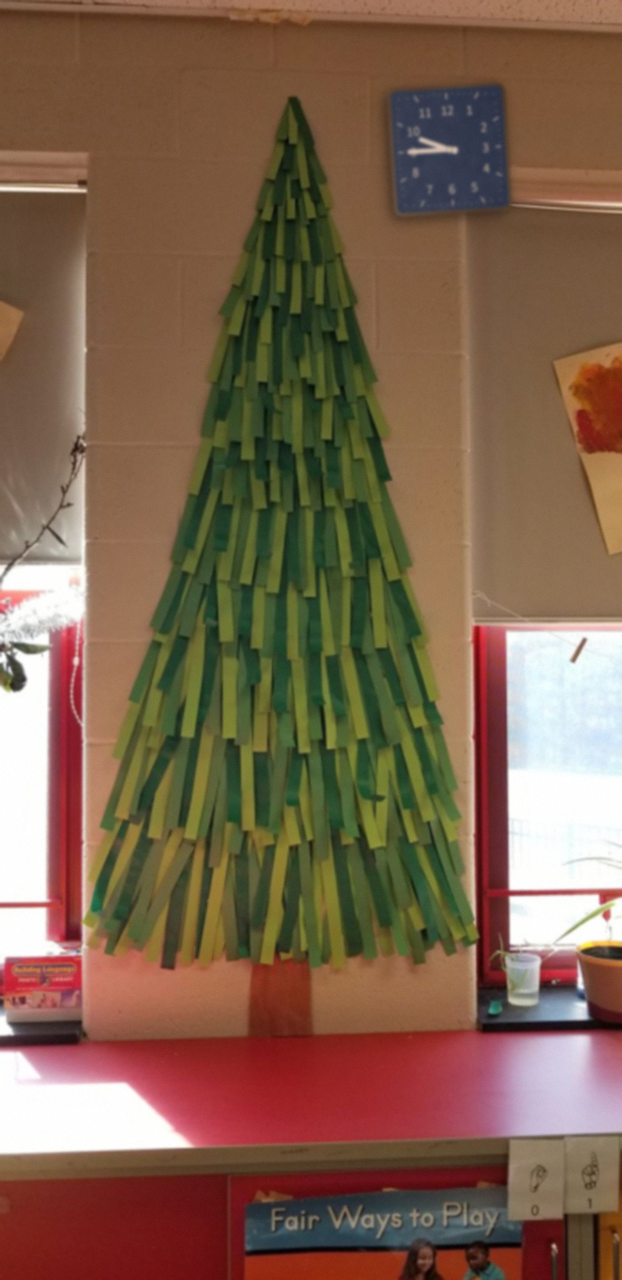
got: 9h45
